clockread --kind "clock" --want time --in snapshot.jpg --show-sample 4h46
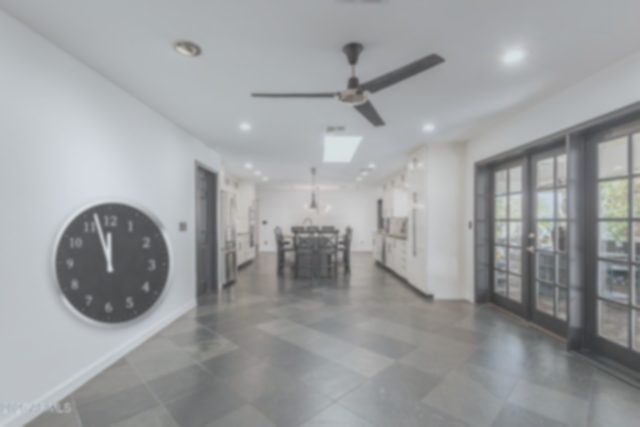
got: 11h57
